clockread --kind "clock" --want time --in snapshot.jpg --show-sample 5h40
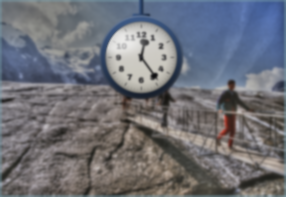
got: 12h24
